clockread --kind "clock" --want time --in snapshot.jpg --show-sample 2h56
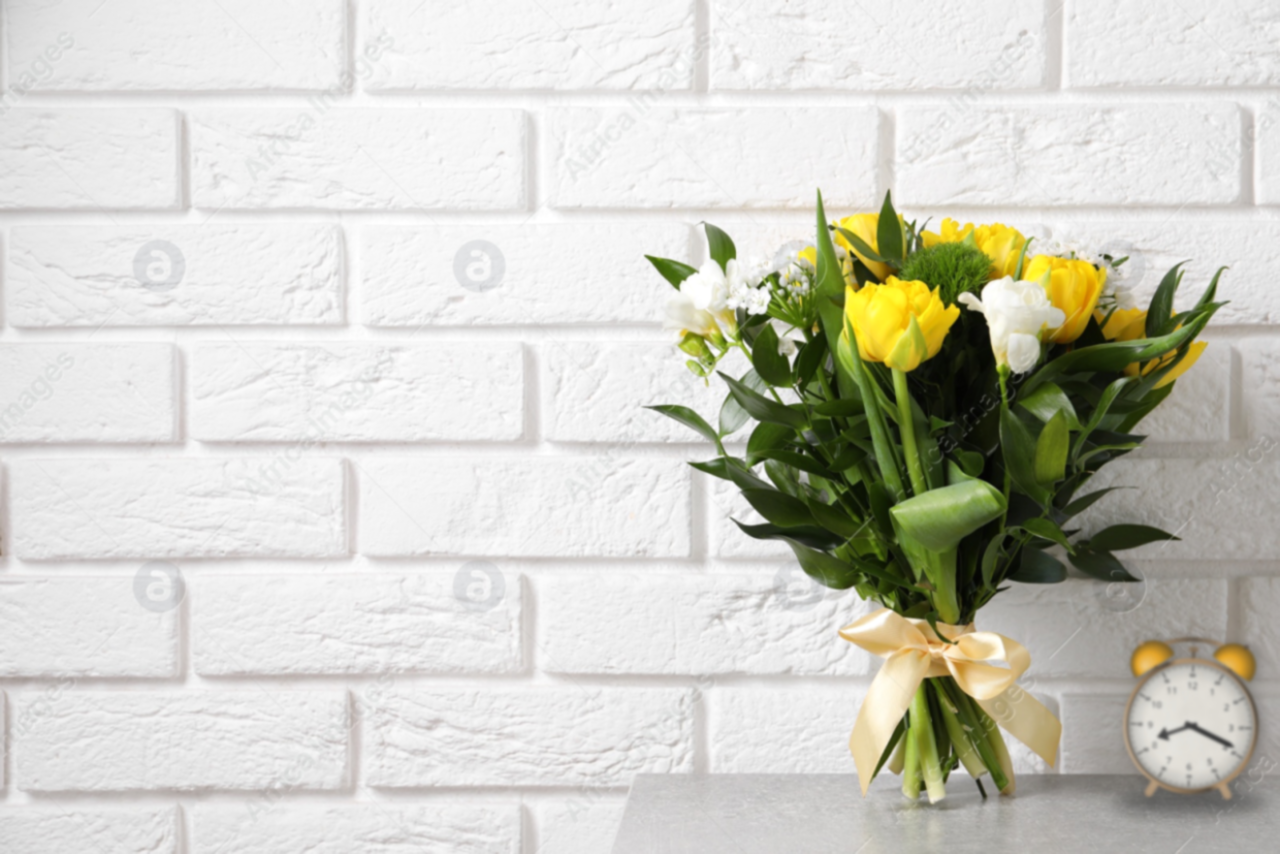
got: 8h19
